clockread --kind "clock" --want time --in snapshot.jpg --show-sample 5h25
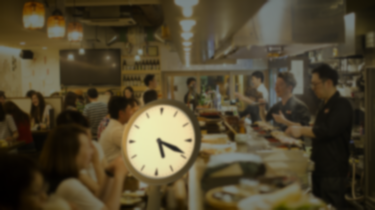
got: 5h19
